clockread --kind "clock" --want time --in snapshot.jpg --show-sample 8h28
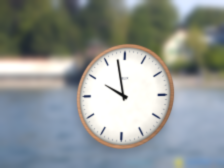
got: 9h58
